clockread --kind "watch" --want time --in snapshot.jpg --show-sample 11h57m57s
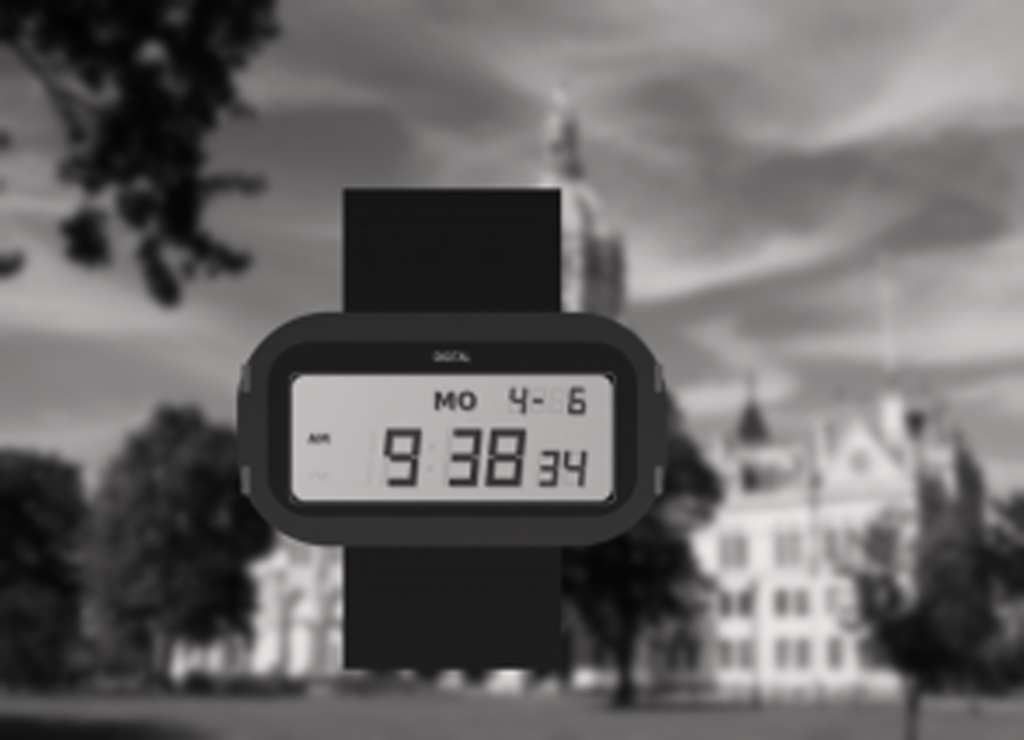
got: 9h38m34s
